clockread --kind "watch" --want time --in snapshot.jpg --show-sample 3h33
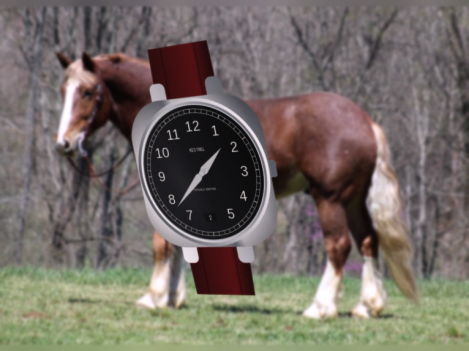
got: 1h38
